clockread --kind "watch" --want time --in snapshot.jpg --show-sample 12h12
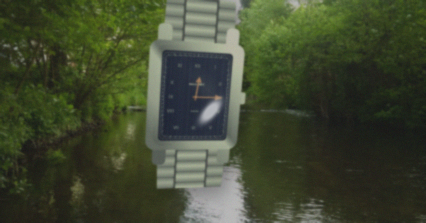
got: 12h15
